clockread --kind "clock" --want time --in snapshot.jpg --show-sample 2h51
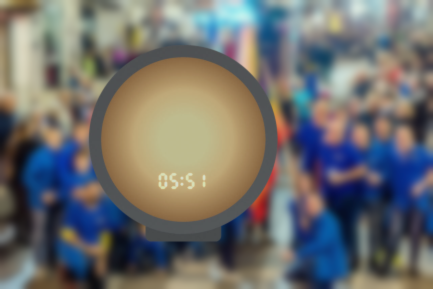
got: 5h51
